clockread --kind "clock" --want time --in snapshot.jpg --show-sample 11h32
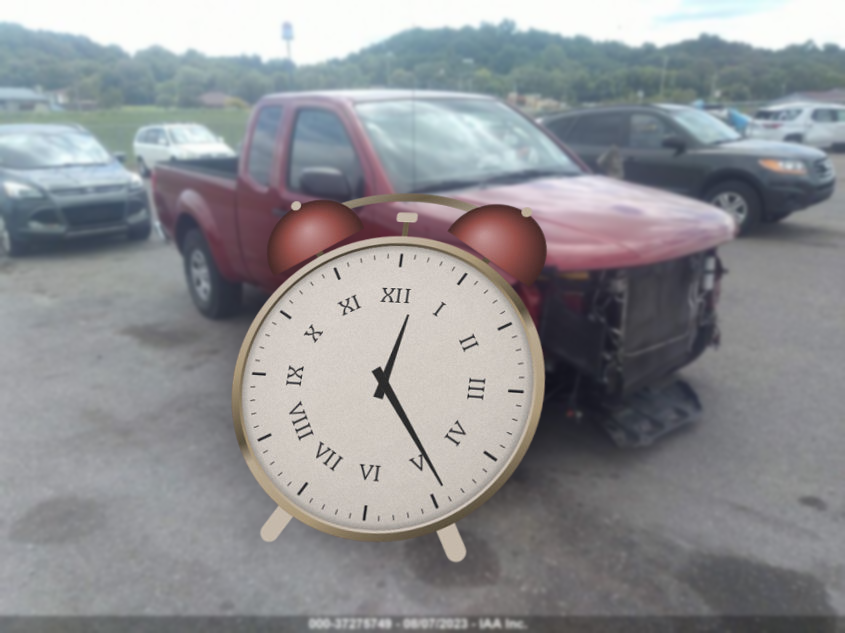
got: 12h24
